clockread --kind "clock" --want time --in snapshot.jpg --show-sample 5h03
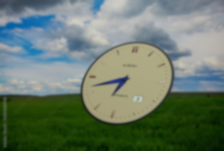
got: 6h42
